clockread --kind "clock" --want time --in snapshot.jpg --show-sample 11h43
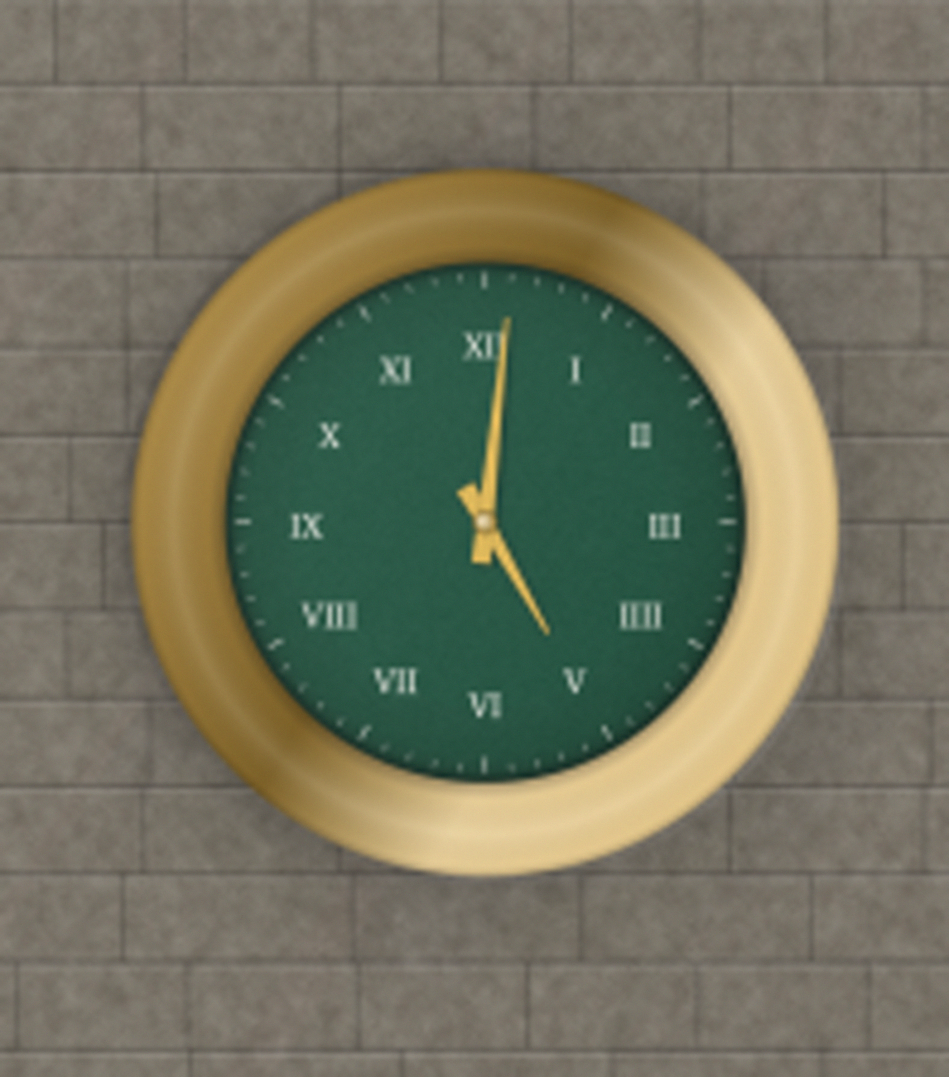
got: 5h01
